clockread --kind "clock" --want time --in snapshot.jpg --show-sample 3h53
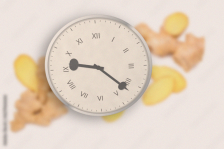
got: 9h22
